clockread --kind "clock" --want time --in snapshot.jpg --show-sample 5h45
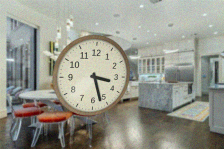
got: 3h27
